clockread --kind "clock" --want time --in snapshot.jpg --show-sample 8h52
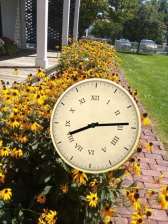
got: 8h14
